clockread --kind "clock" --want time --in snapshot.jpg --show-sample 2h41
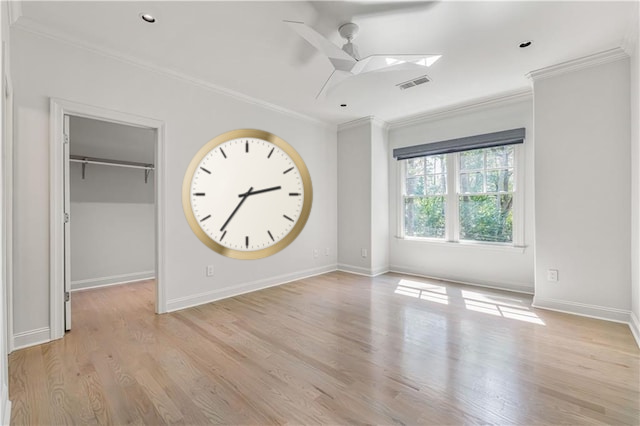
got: 2h36
